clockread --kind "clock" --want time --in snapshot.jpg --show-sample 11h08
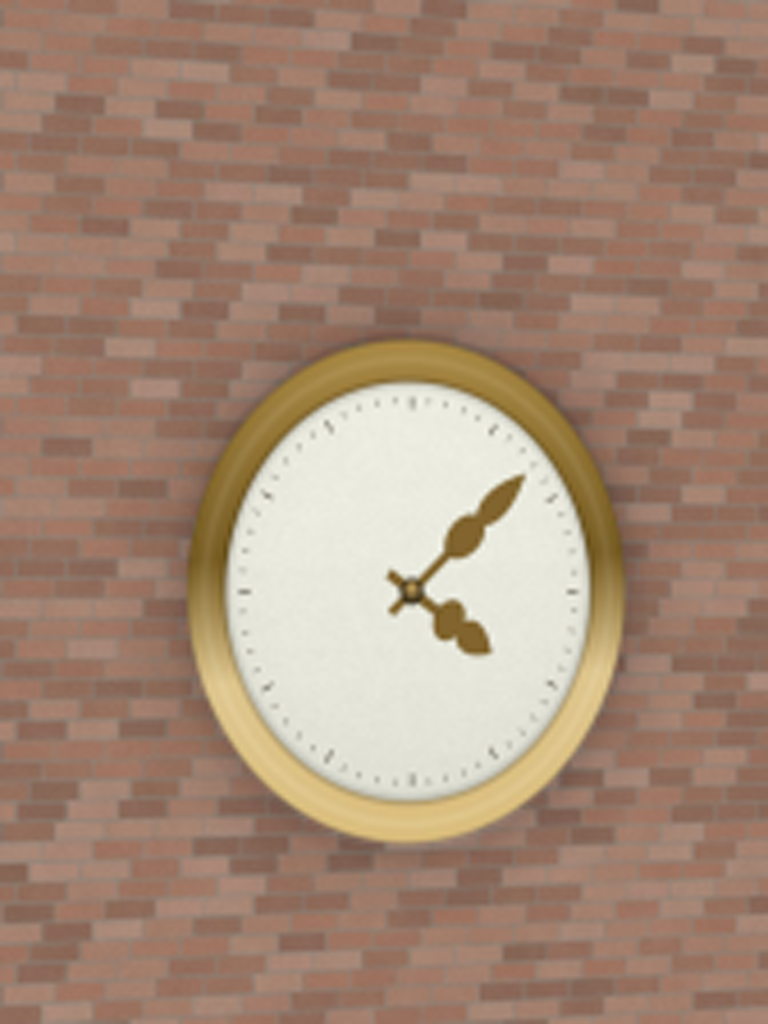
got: 4h08
